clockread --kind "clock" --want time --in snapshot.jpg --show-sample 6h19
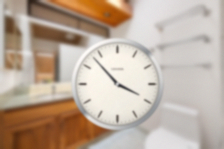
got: 3h53
